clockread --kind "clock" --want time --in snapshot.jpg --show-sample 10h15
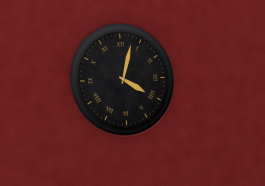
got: 4h03
